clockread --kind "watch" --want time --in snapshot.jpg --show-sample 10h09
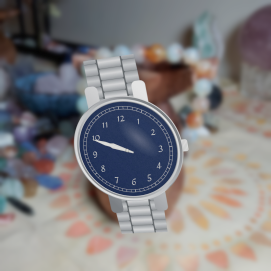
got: 9h49
